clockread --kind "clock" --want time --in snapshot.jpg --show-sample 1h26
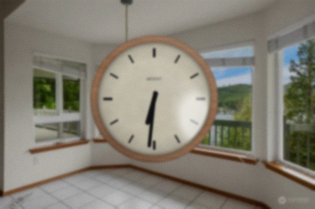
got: 6h31
